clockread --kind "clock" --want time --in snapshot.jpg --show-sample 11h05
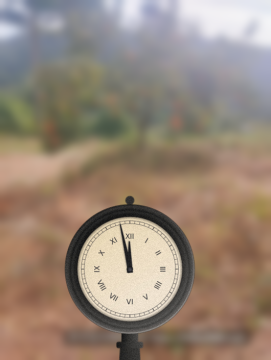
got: 11h58
